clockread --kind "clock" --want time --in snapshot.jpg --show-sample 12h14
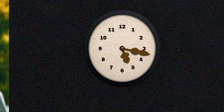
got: 5h17
